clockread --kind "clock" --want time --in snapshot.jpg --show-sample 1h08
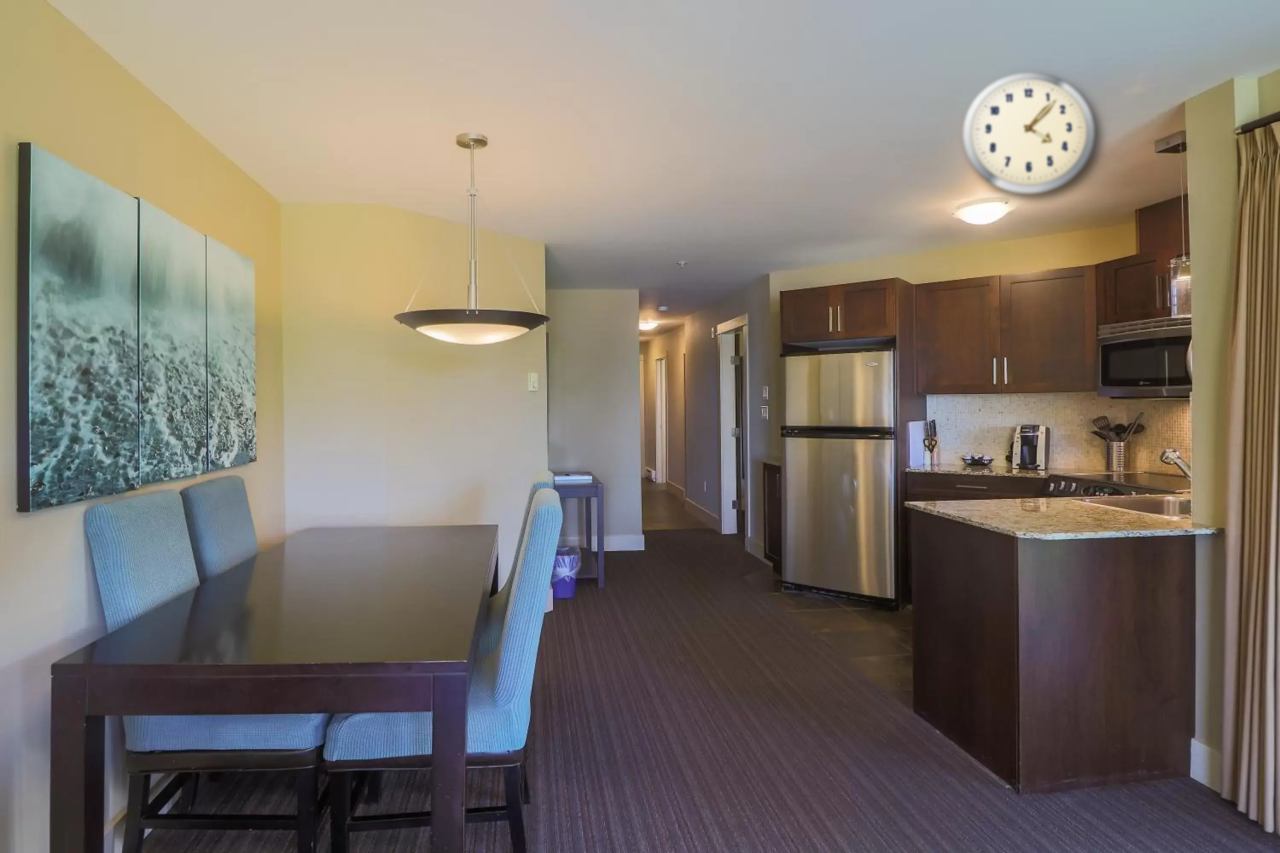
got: 4h07
